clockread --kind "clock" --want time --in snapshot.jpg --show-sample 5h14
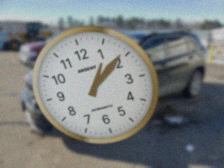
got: 1h09
